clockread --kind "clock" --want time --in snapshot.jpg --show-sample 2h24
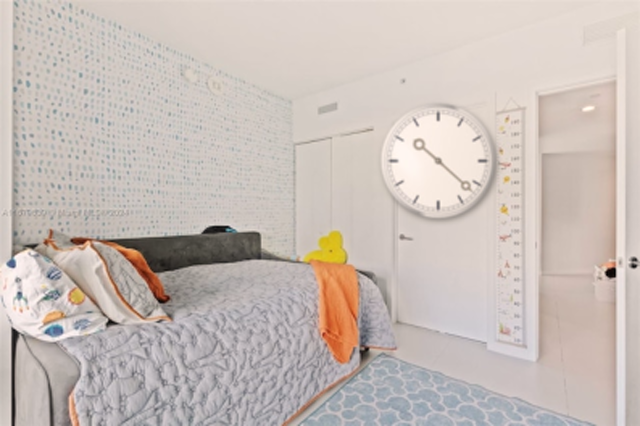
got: 10h22
